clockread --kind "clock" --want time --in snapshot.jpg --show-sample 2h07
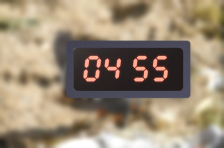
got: 4h55
